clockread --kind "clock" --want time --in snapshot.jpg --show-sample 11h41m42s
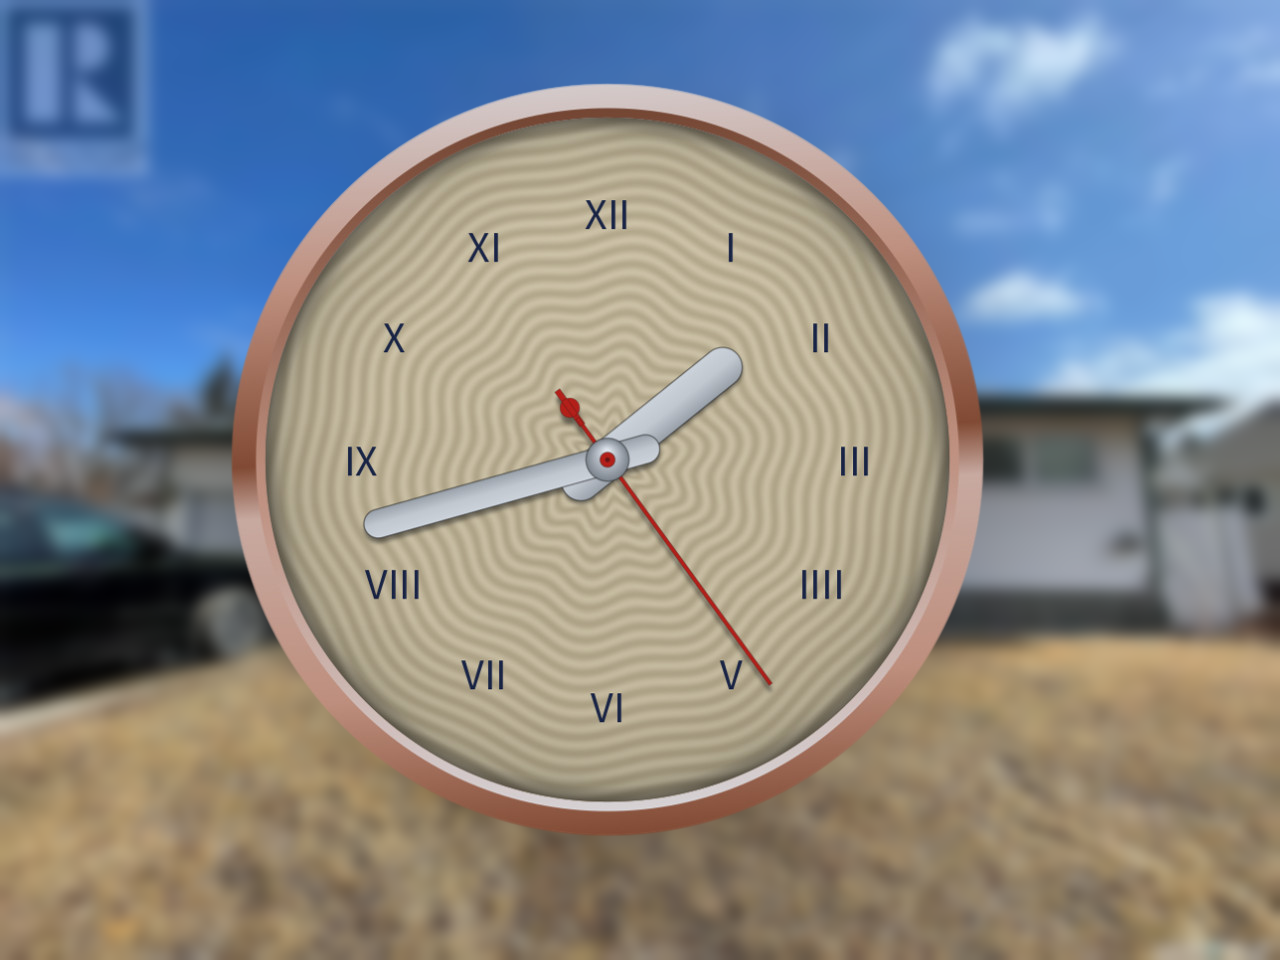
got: 1h42m24s
